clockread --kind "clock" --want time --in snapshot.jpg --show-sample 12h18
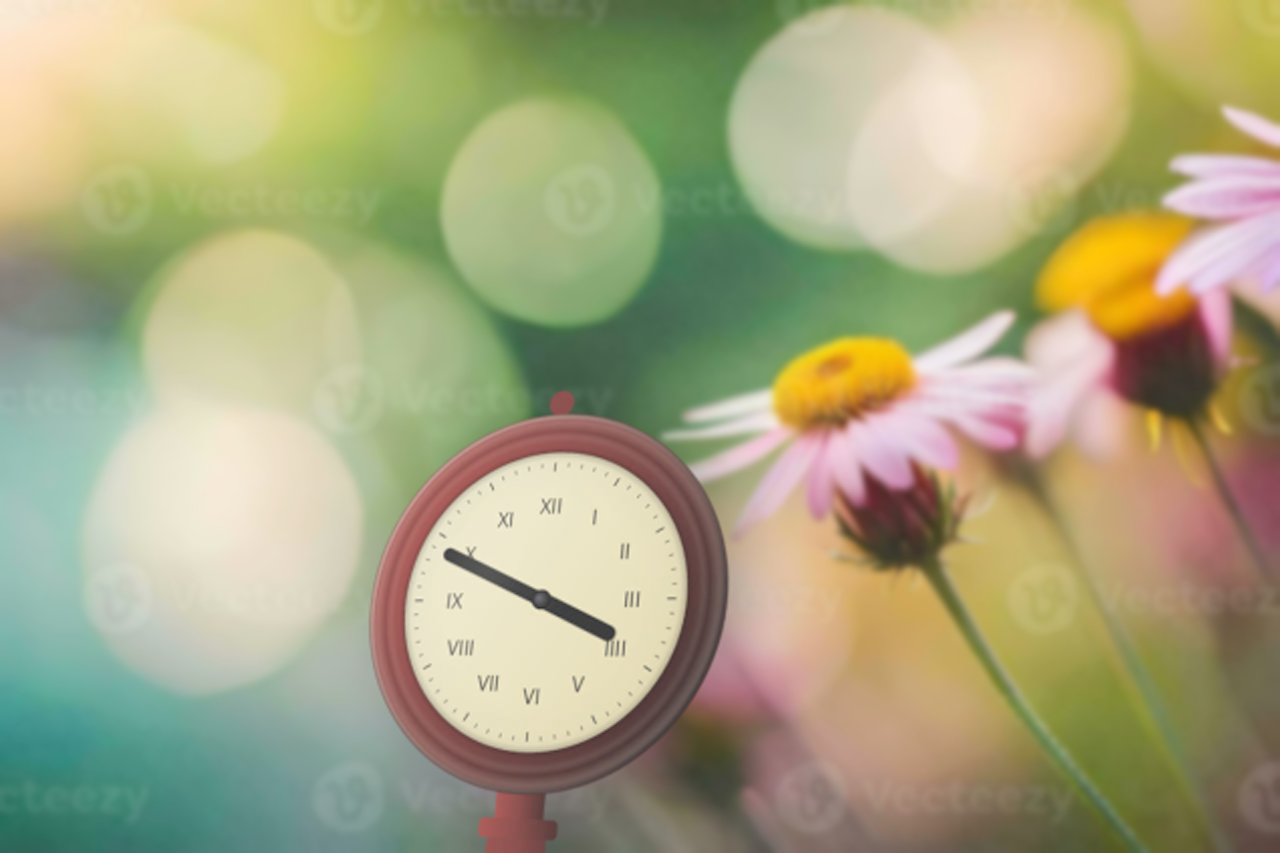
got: 3h49
